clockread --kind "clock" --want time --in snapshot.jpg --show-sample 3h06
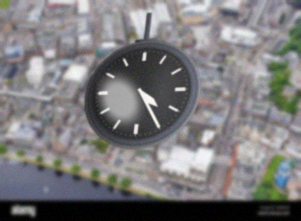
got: 4h25
